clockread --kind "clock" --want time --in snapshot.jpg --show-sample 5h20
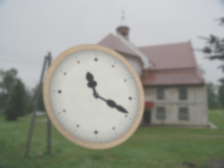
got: 11h19
